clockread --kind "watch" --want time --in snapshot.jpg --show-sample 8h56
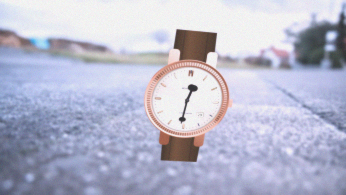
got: 12h31
